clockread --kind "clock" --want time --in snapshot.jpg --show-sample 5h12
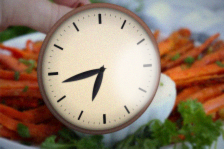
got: 6h43
